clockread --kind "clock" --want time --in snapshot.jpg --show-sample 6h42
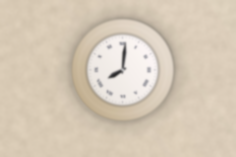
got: 8h01
